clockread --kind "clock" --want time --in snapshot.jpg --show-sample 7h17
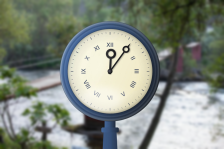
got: 12h06
